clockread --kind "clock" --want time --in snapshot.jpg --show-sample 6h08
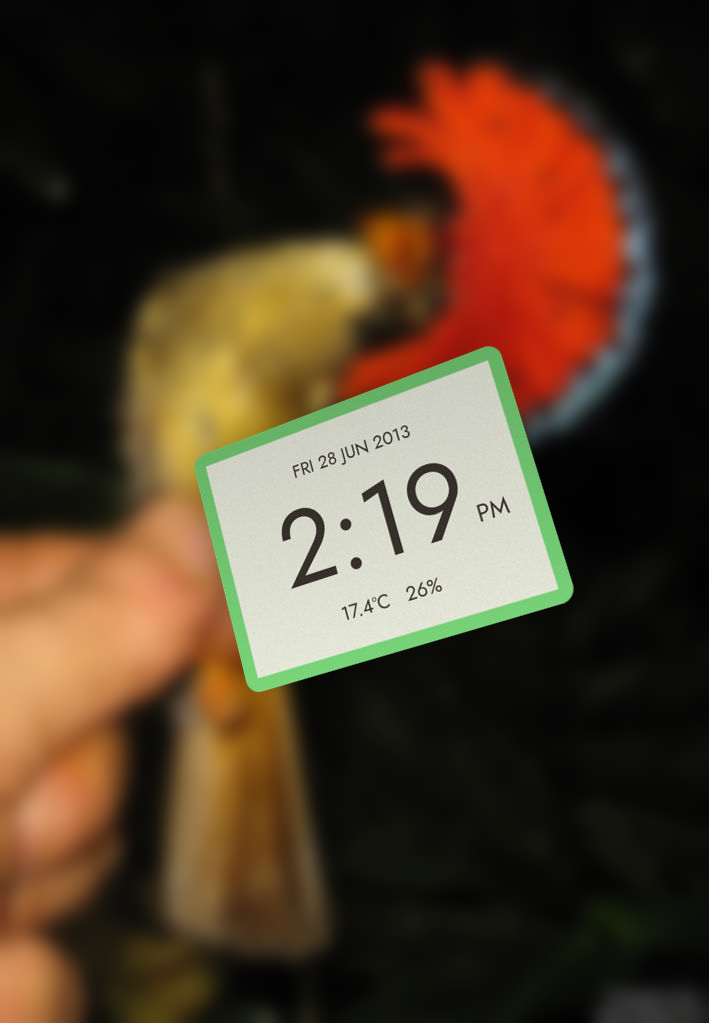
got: 2h19
